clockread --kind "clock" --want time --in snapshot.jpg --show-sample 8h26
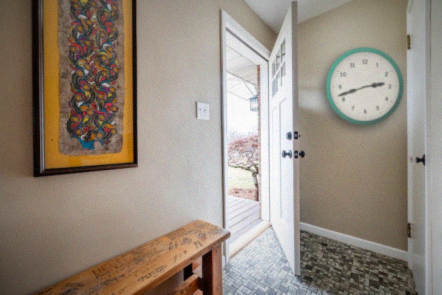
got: 2h42
